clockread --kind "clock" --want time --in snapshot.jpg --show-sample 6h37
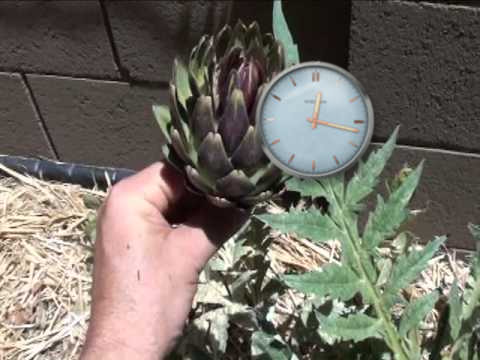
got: 12h17
